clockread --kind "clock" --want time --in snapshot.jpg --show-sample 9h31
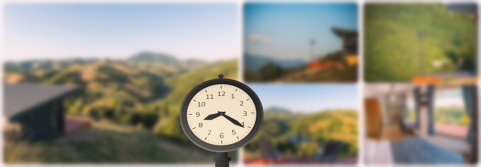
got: 8h21
